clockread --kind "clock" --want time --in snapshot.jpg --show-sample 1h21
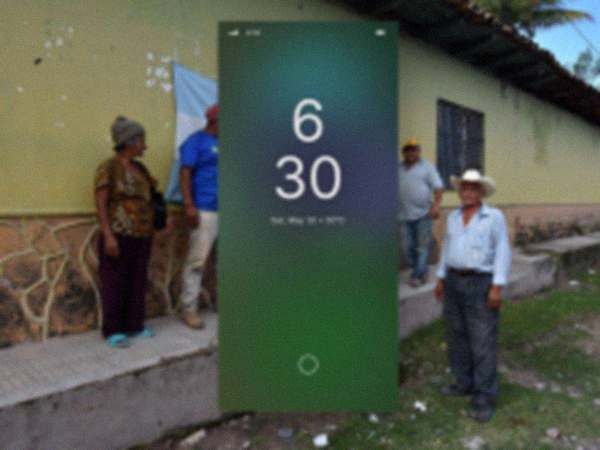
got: 6h30
